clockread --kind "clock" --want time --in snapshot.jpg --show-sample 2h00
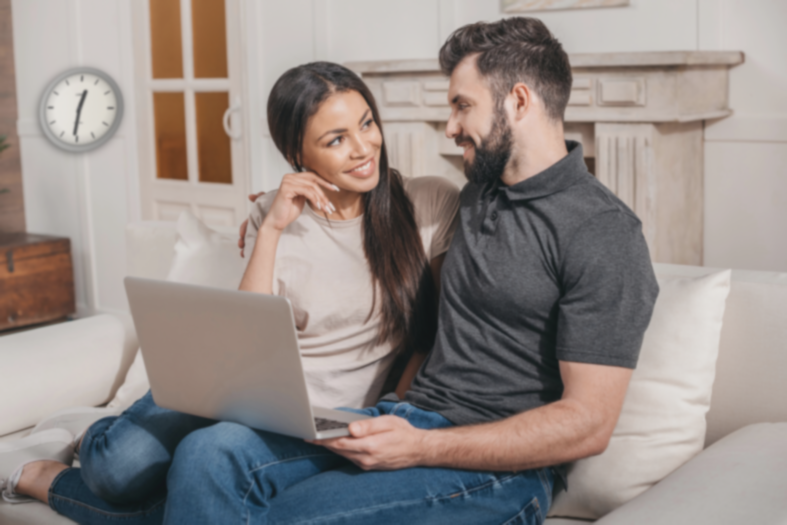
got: 12h31
